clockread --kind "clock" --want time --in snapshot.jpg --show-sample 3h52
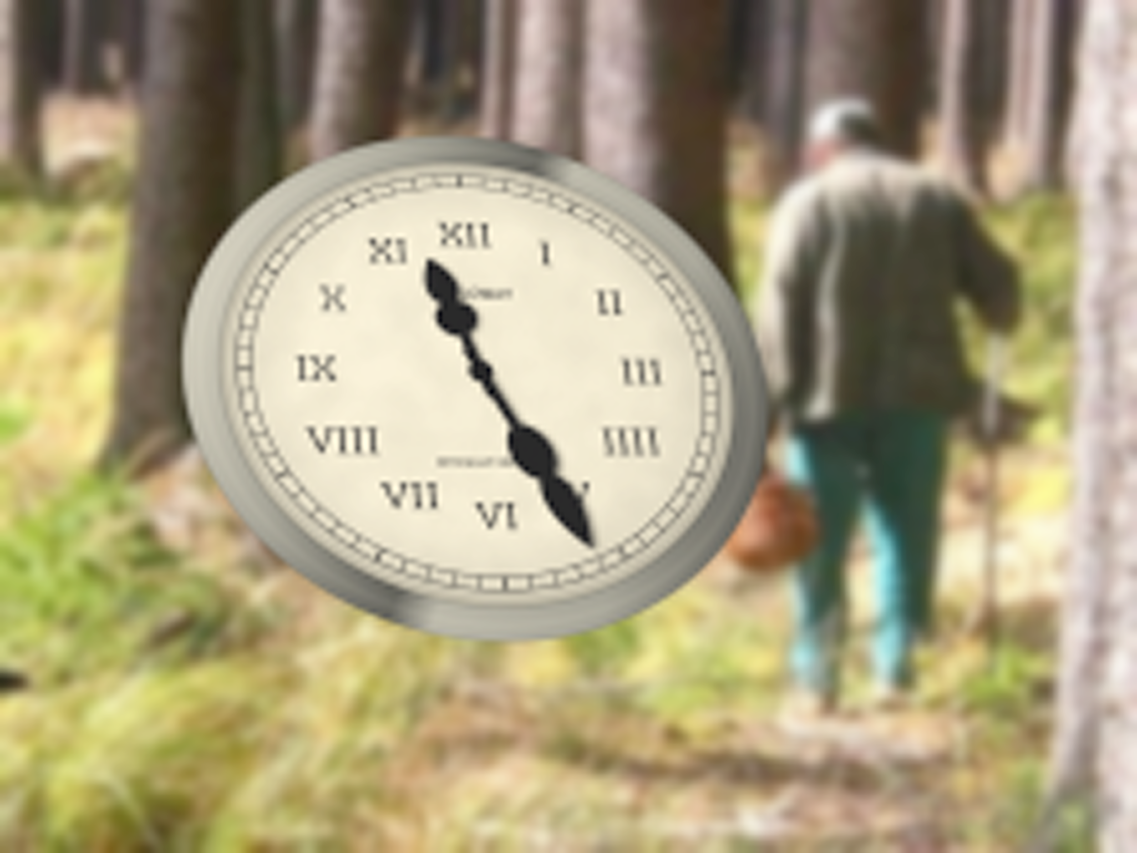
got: 11h26
